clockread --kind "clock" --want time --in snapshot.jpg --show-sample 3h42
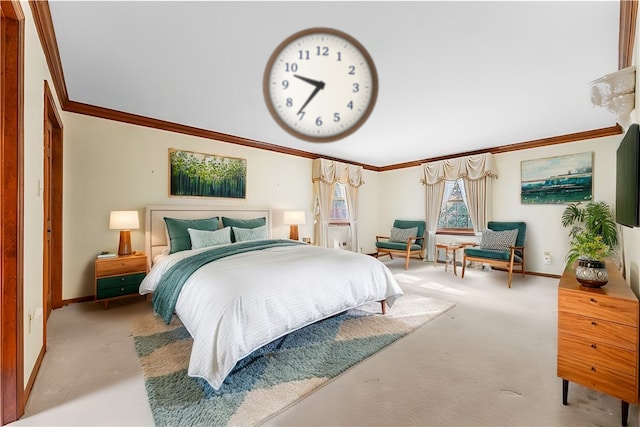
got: 9h36
